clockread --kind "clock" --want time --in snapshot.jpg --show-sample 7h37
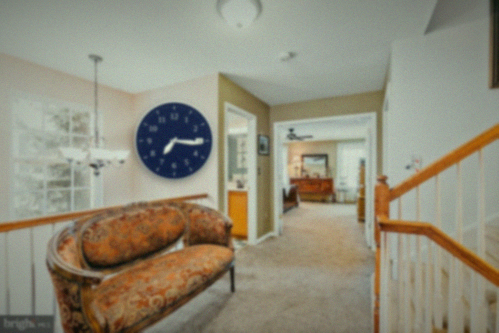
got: 7h16
